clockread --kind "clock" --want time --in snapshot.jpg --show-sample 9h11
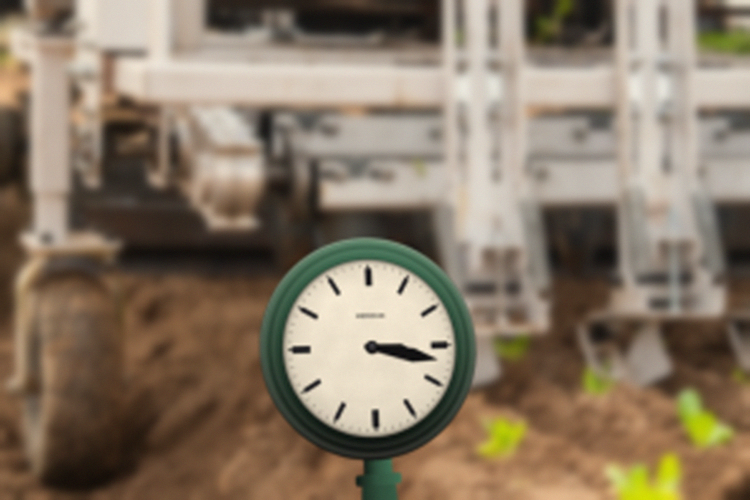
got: 3h17
